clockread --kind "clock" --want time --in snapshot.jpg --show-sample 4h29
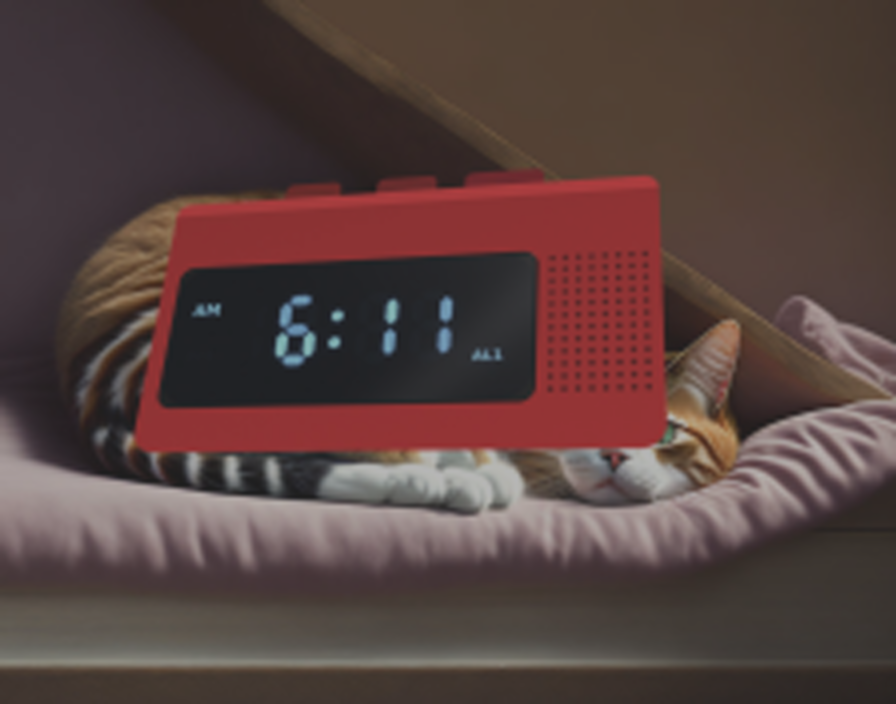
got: 6h11
